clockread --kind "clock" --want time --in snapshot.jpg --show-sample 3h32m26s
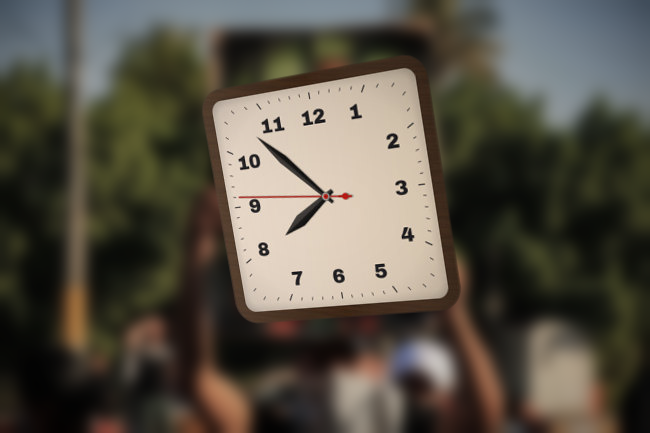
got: 7h52m46s
